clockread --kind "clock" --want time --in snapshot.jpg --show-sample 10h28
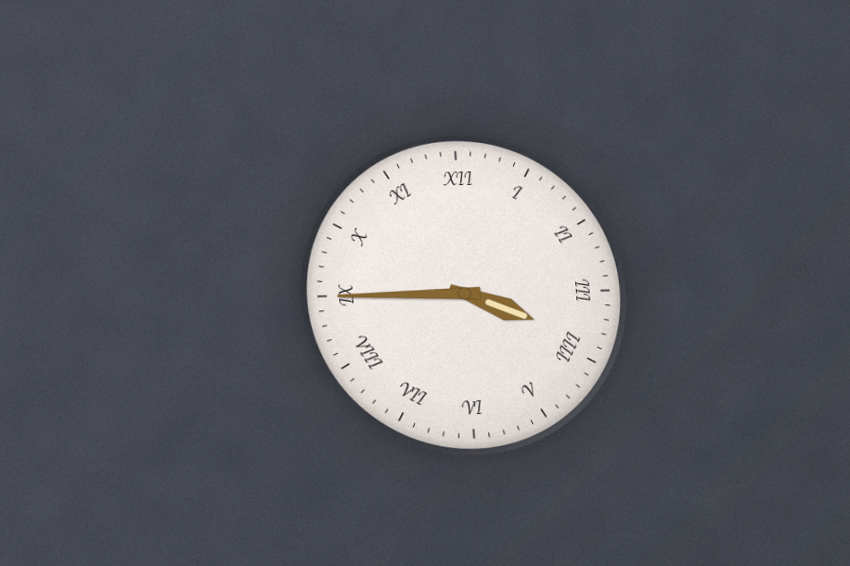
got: 3h45
